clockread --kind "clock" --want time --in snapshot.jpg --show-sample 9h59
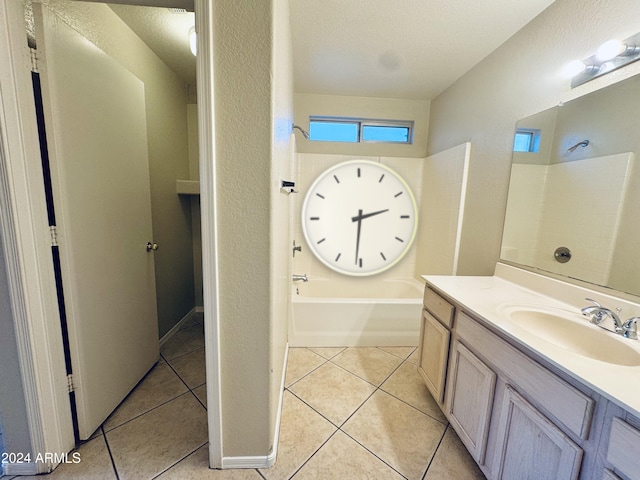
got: 2h31
